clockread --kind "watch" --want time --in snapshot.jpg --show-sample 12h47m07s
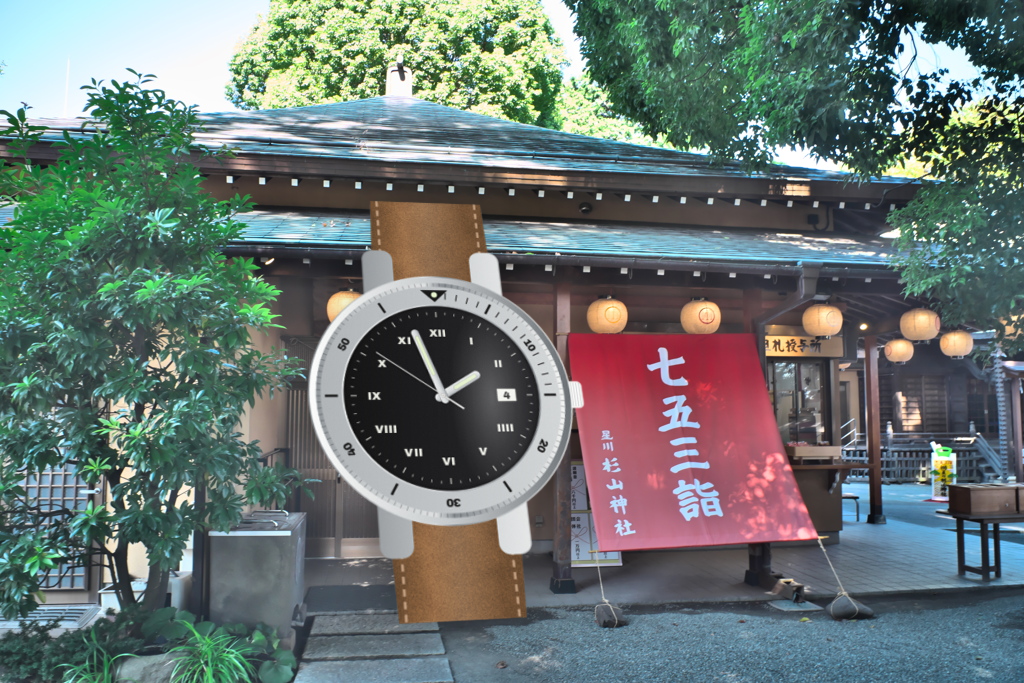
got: 1h56m51s
